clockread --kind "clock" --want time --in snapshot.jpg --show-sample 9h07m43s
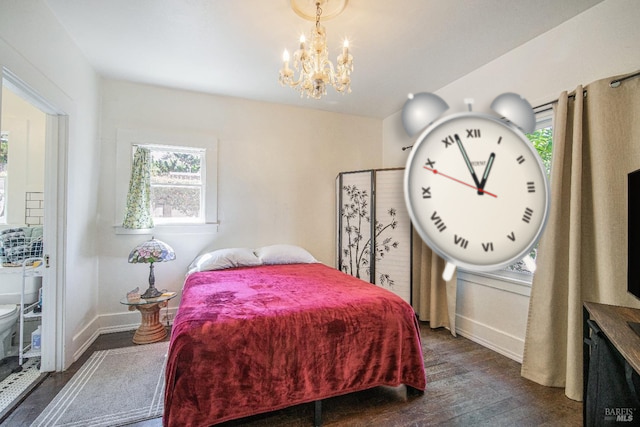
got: 12h56m49s
